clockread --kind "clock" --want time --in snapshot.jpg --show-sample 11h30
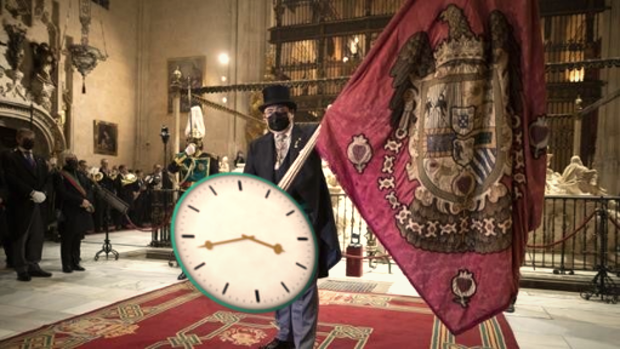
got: 3h43
